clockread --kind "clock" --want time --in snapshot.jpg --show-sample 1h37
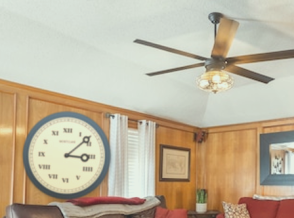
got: 3h08
